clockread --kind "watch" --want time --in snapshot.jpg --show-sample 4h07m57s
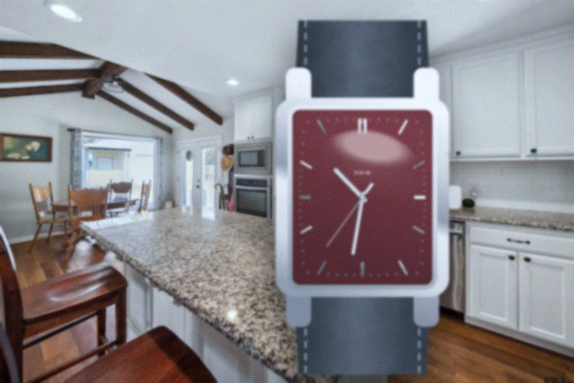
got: 10h31m36s
